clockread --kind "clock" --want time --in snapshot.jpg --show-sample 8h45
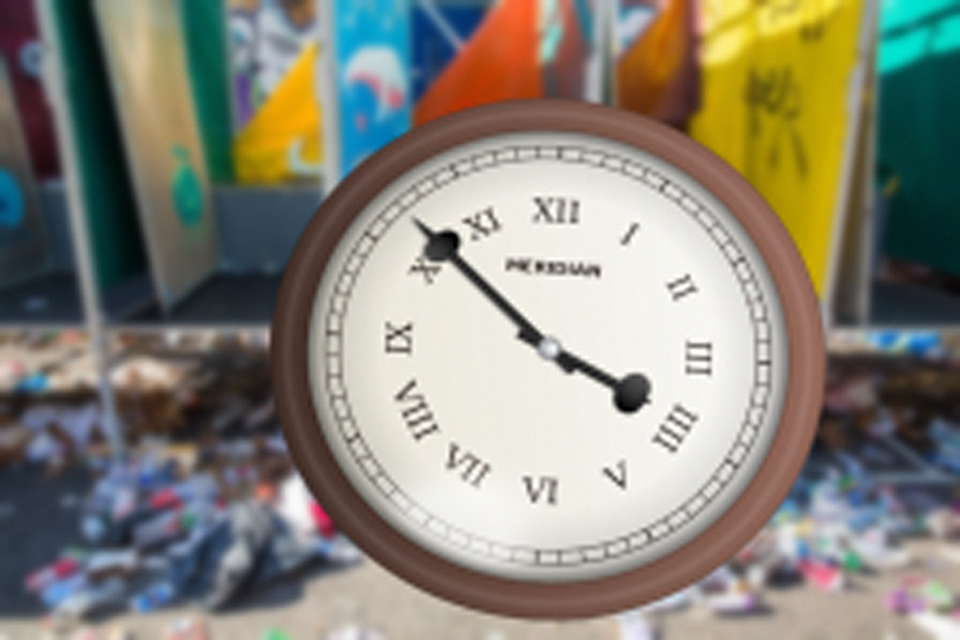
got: 3h52
